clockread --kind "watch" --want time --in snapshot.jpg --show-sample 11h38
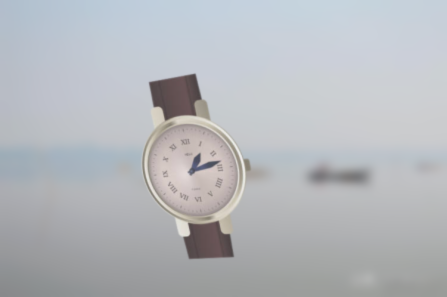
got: 1h13
